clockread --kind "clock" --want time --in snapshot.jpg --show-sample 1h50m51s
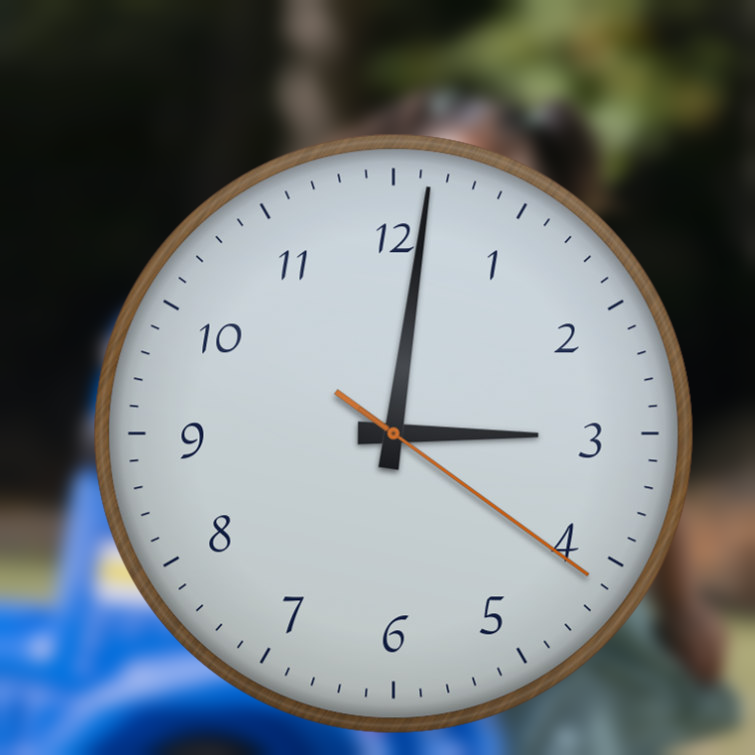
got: 3h01m21s
